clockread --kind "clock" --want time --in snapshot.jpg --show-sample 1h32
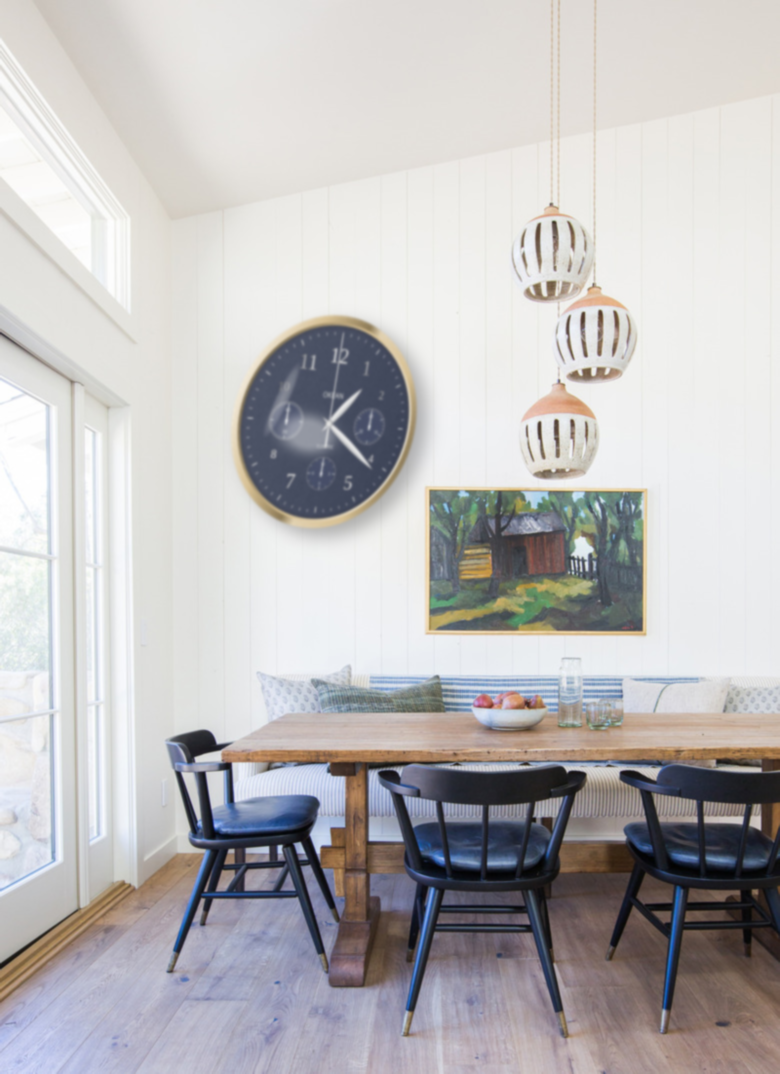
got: 1h21
